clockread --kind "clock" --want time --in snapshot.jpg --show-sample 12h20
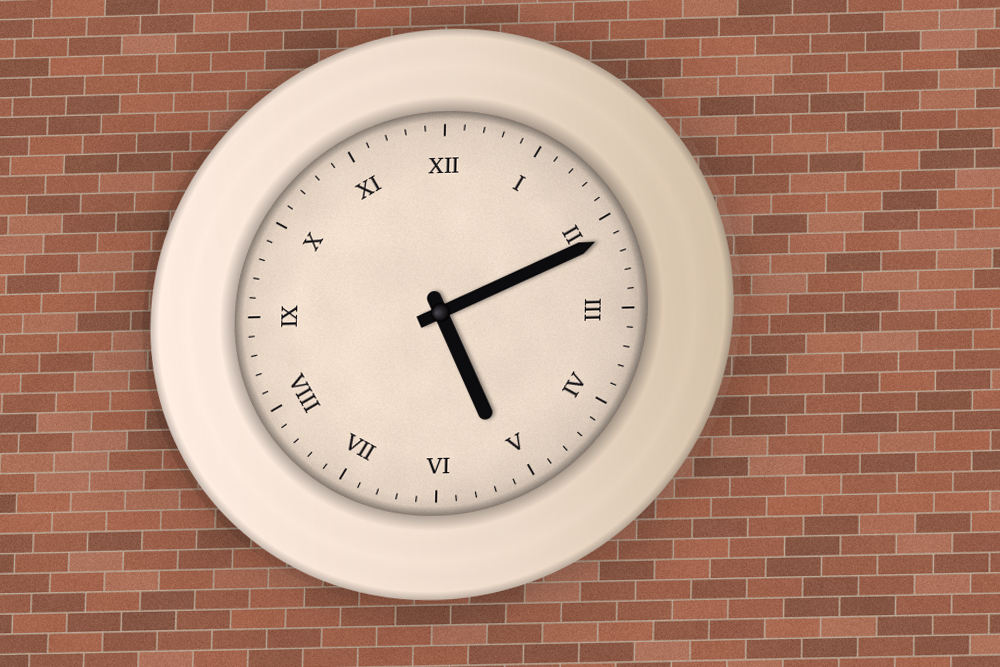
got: 5h11
